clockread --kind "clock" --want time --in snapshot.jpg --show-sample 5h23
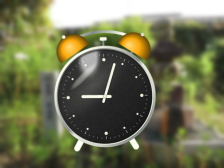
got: 9h03
